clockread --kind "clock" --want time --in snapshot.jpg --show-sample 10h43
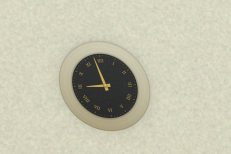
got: 8h58
